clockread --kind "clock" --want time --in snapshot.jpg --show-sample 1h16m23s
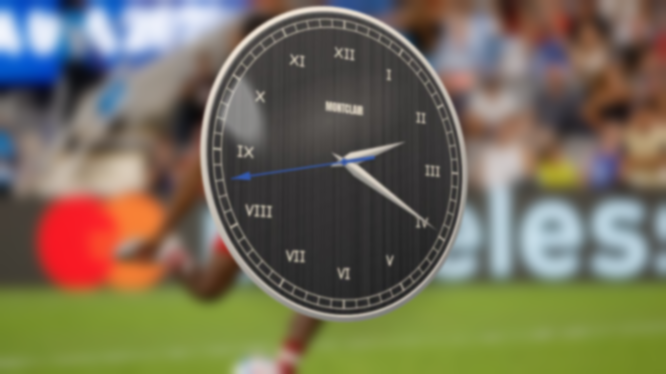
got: 2h19m43s
